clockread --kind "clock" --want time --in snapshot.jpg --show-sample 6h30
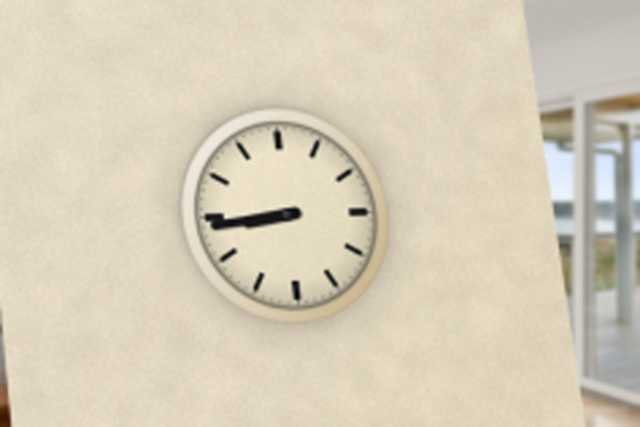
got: 8h44
